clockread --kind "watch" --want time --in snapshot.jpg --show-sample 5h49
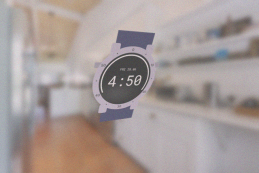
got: 4h50
